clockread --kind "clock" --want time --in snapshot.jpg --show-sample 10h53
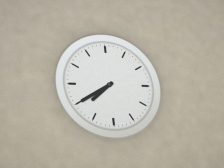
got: 7h40
